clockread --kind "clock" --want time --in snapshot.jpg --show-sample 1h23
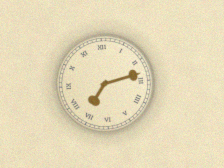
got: 7h13
